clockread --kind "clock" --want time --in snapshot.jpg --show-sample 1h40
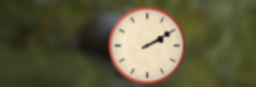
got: 2h10
